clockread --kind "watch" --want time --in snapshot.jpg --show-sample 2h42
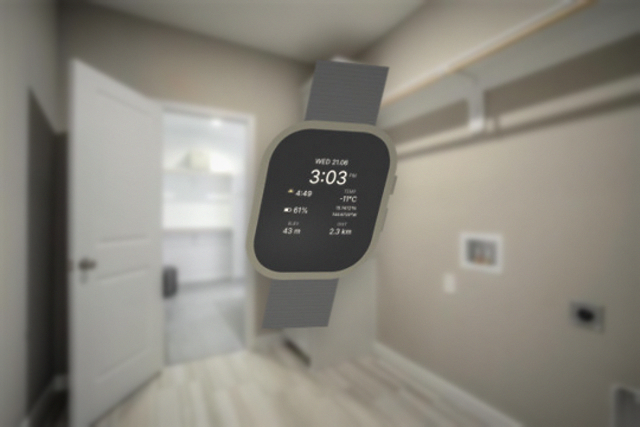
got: 3h03
